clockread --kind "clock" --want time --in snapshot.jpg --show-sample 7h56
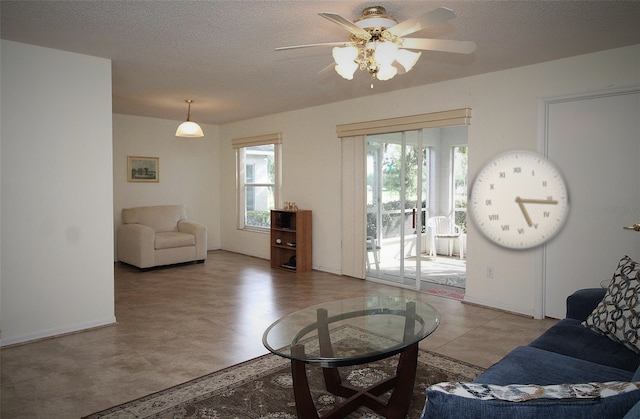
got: 5h16
